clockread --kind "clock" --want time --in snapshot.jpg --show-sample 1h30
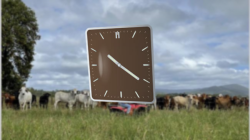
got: 10h21
